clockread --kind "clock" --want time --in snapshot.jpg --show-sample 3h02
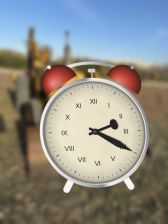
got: 2h20
